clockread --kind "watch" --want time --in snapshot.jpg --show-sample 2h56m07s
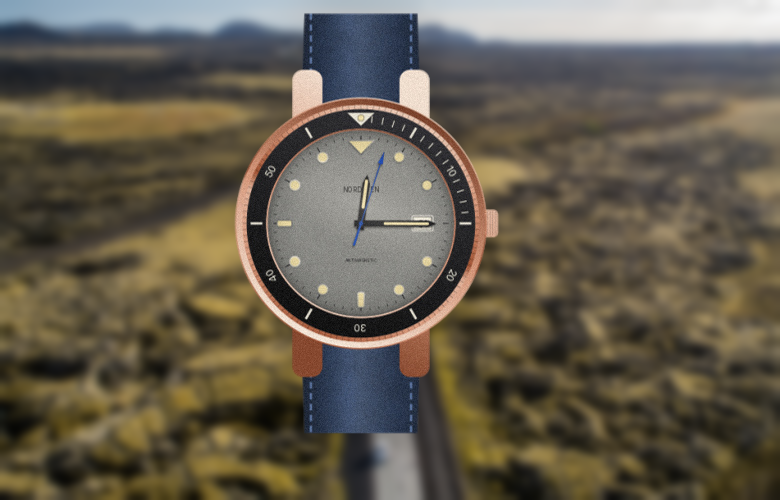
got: 12h15m03s
